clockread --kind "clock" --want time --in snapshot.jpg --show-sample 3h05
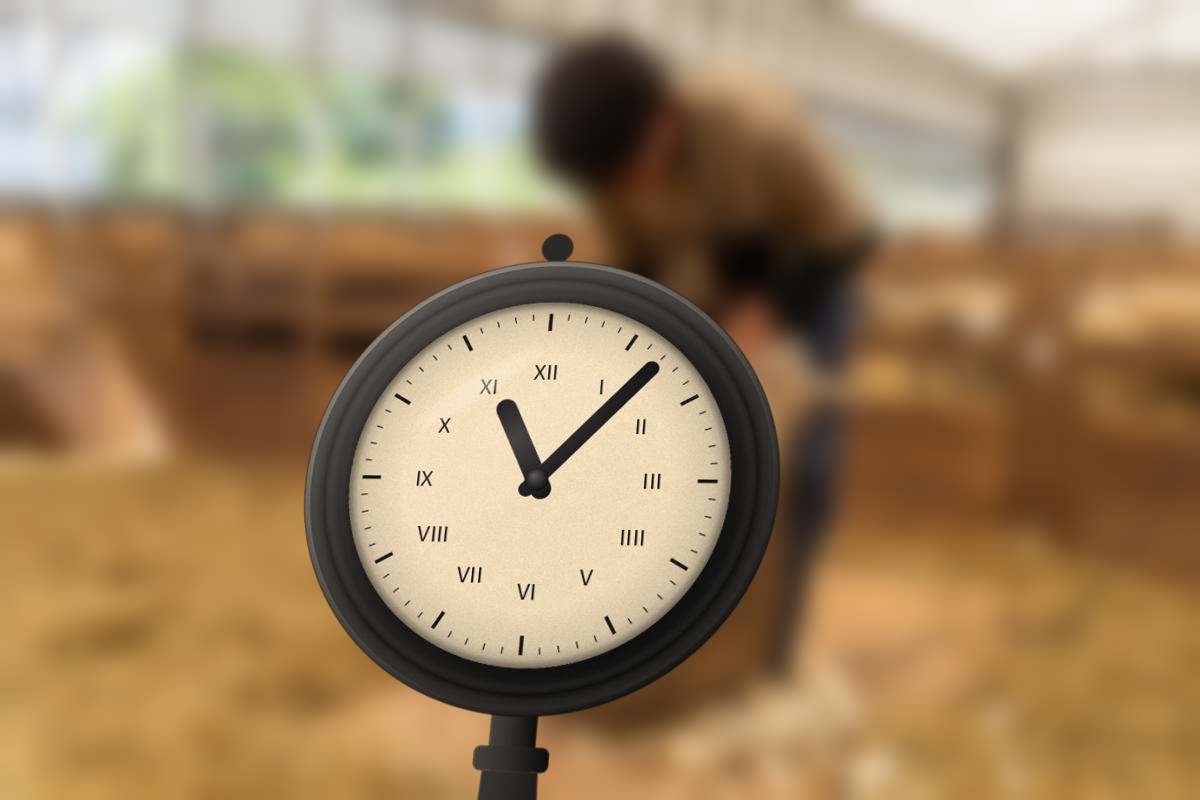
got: 11h07
